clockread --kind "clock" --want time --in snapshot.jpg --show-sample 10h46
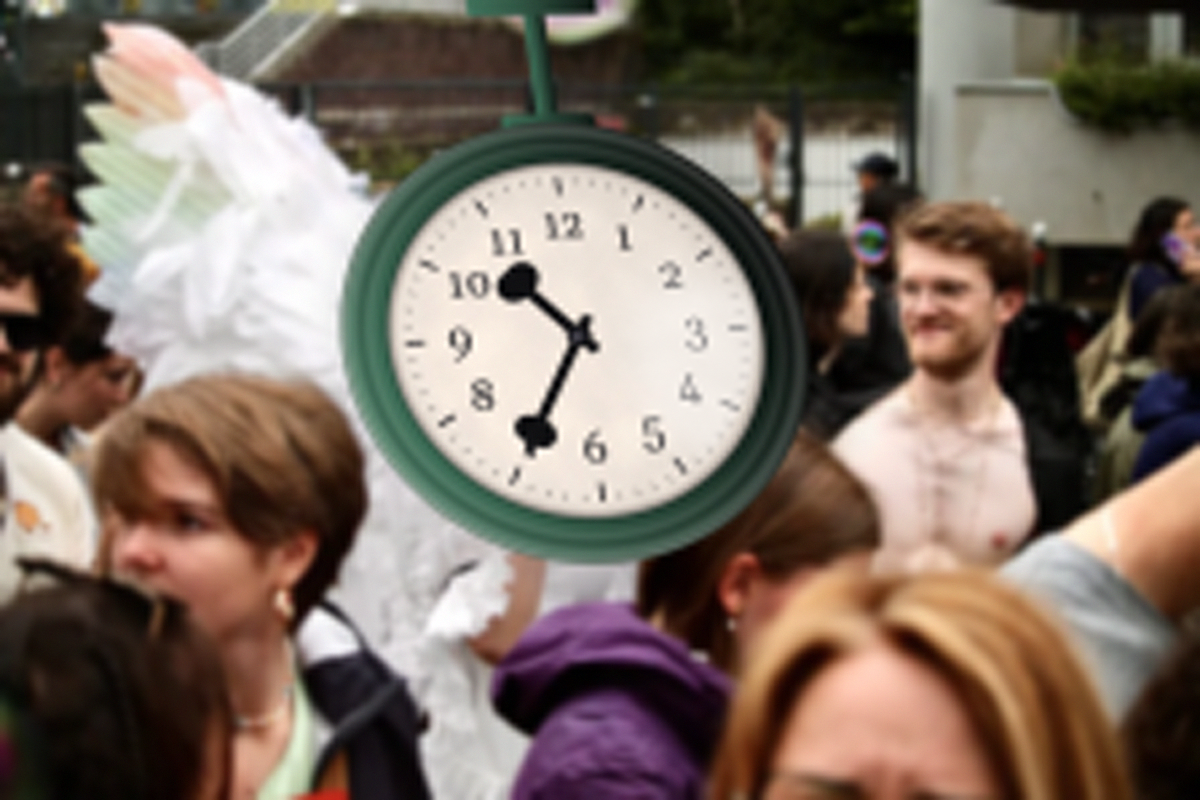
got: 10h35
